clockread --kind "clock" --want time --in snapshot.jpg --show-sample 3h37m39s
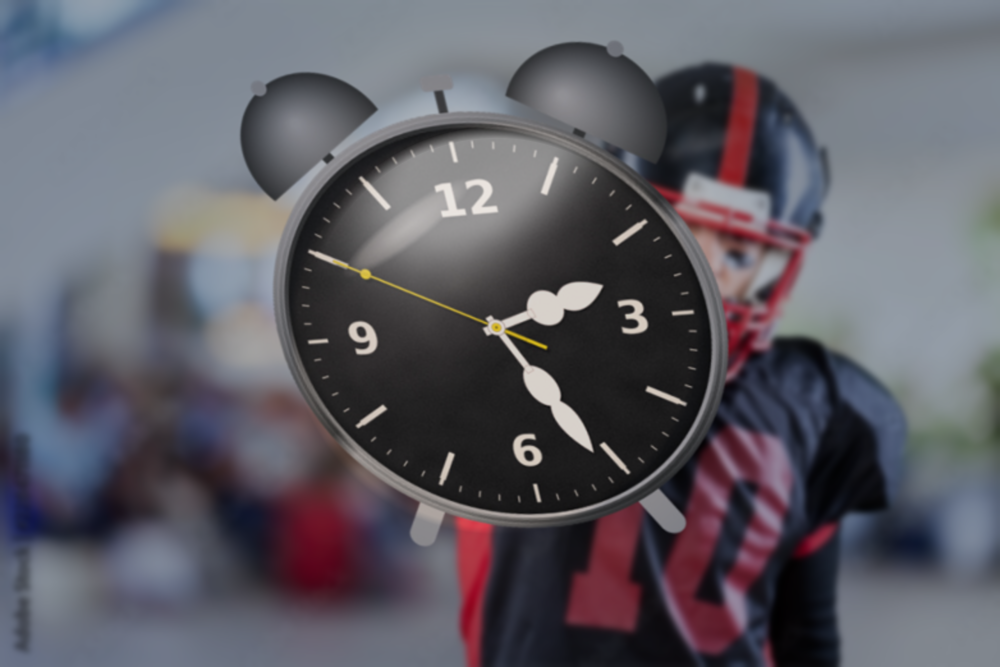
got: 2h25m50s
